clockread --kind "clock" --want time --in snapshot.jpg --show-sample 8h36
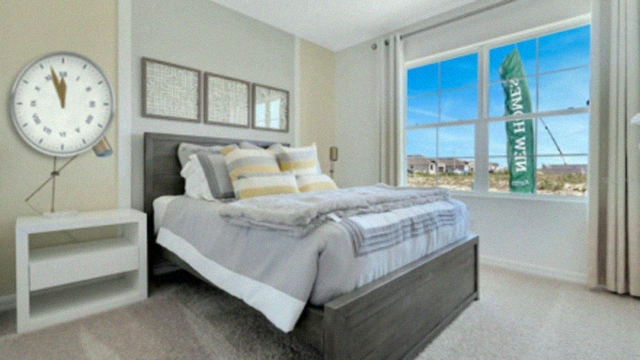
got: 11h57
